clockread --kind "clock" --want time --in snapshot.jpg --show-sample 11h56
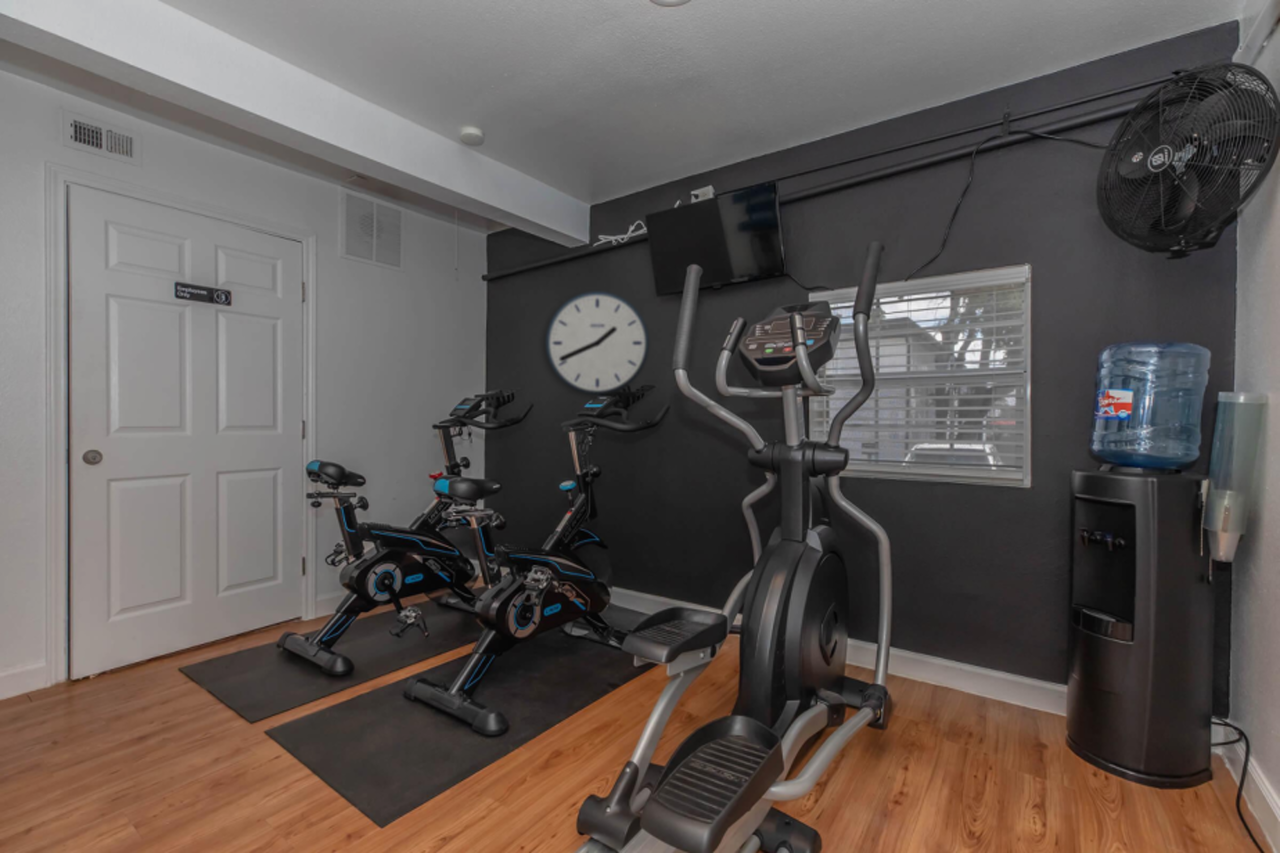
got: 1h41
